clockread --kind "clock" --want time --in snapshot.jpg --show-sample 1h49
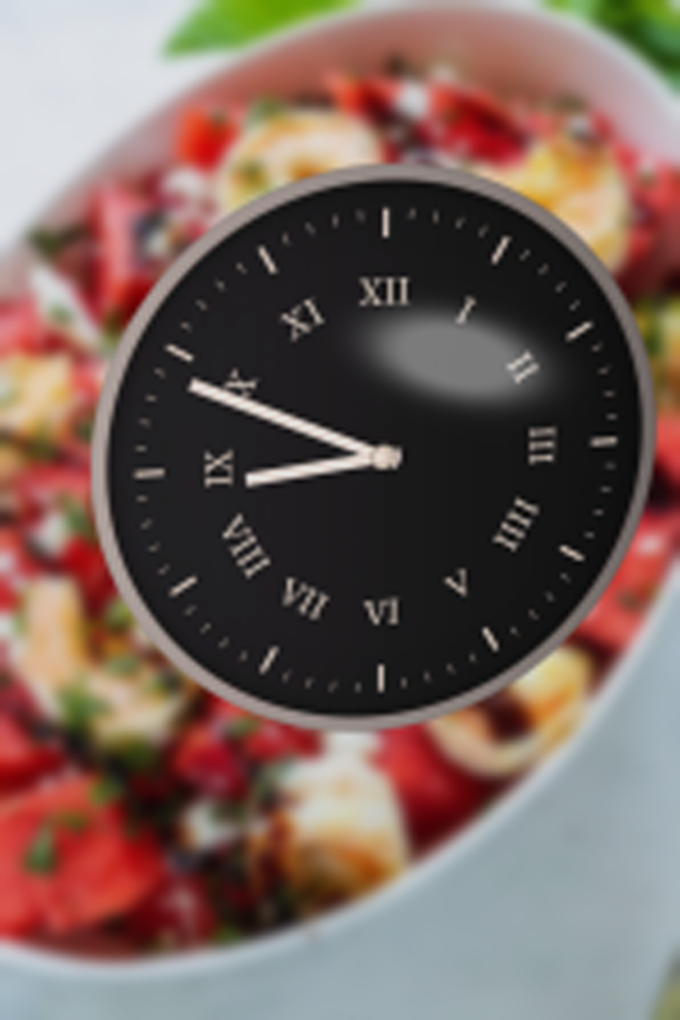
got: 8h49
